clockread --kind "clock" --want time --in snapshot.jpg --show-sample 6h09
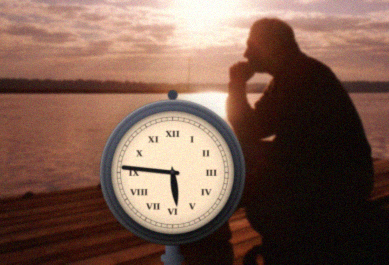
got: 5h46
